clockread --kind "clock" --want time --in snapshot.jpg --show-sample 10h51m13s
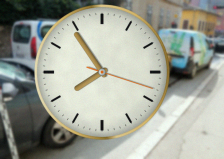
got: 7h54m18s
